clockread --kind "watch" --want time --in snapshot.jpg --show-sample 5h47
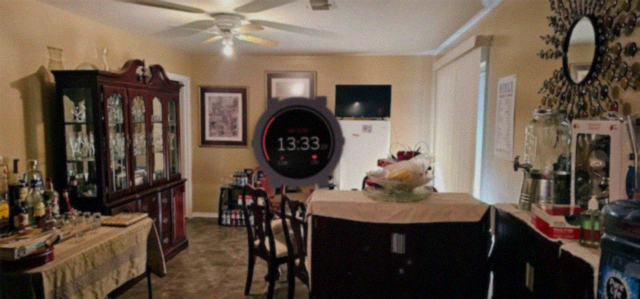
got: 13h33
